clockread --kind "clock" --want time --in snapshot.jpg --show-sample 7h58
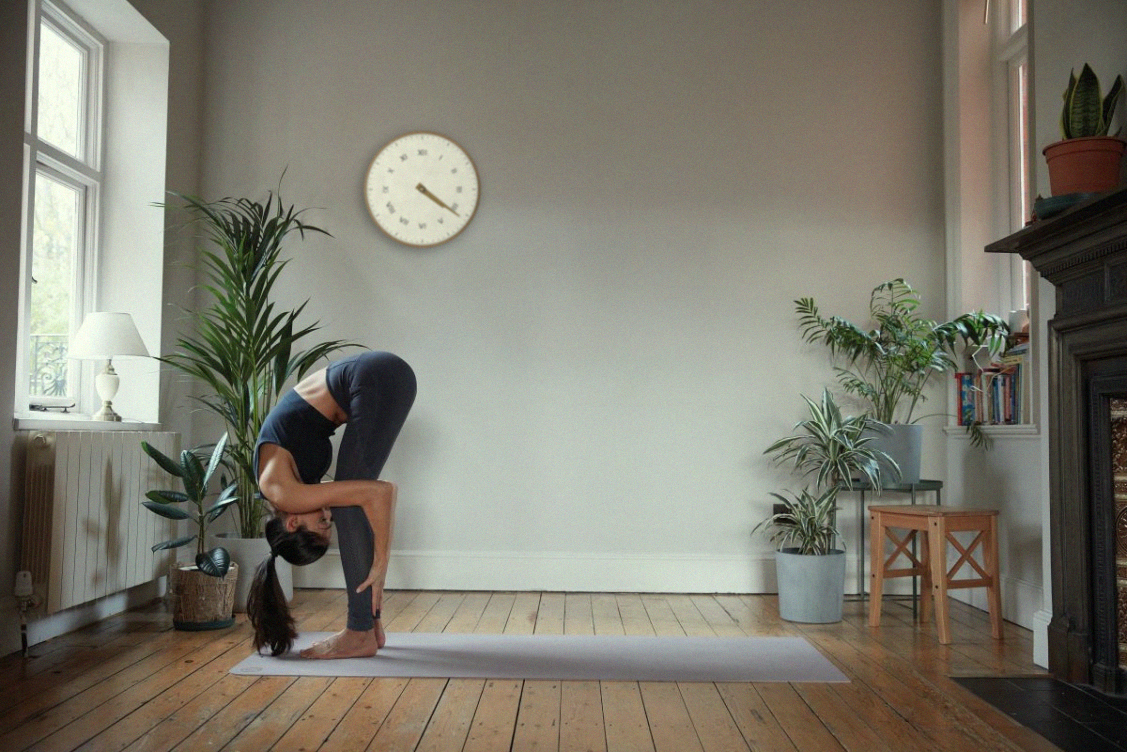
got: 4h21
